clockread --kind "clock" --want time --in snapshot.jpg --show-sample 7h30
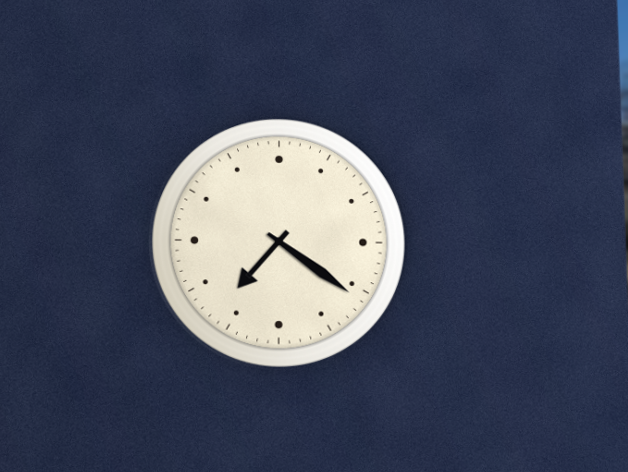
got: 7h21
